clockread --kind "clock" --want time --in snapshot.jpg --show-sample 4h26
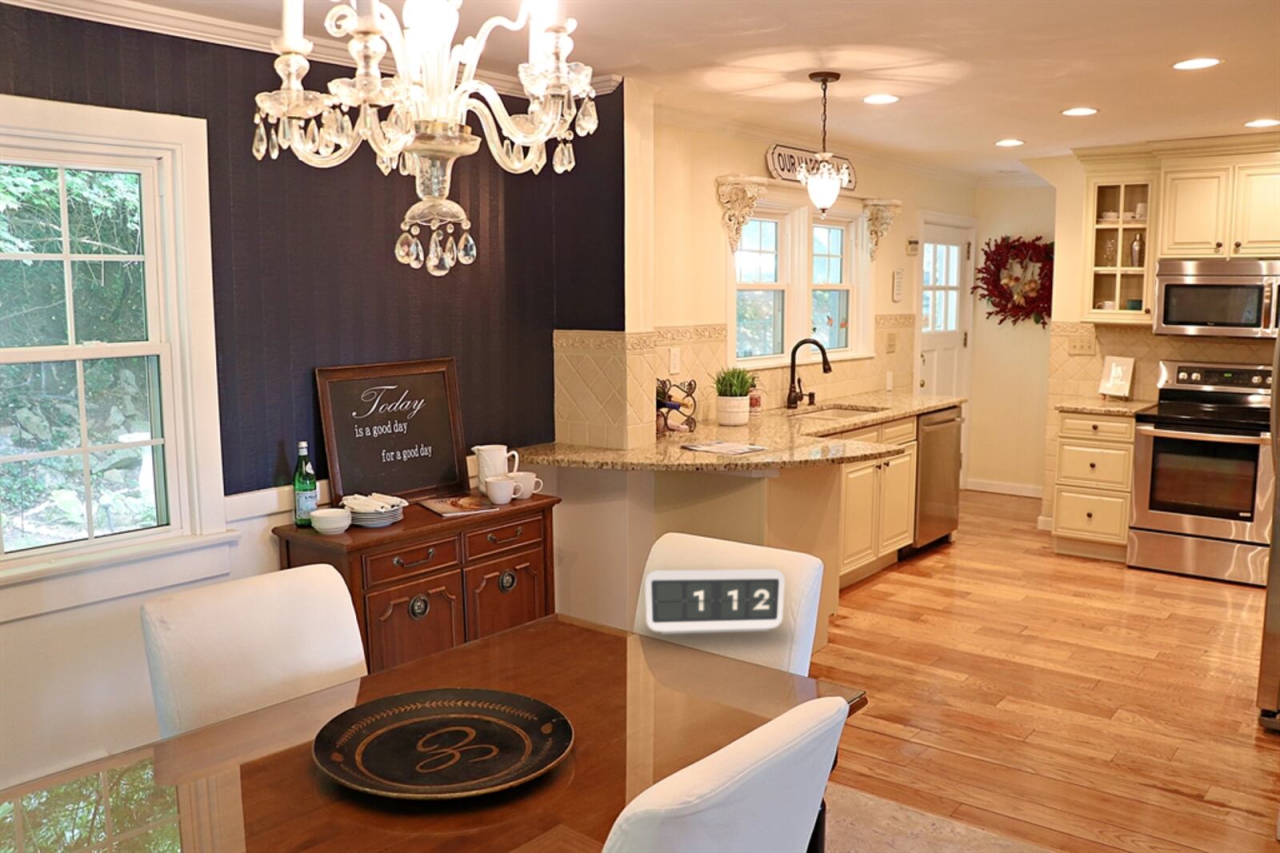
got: 1h12
